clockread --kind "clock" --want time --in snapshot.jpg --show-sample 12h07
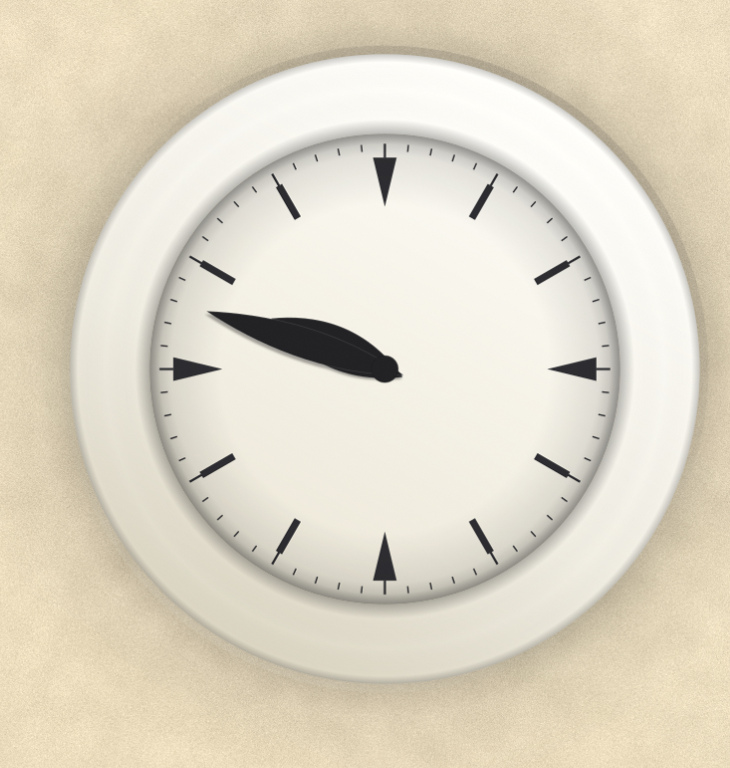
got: 9h48
